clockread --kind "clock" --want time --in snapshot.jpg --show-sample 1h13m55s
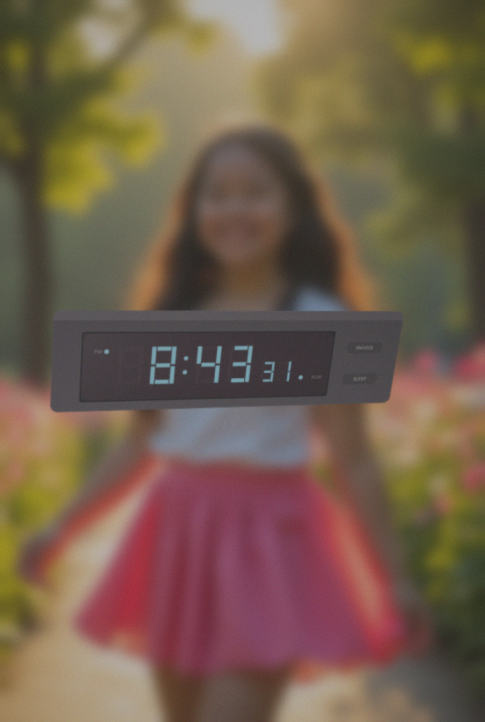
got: 8h43m31s
